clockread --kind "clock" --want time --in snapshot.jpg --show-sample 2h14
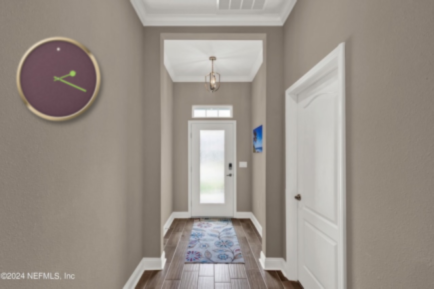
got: 2h19
